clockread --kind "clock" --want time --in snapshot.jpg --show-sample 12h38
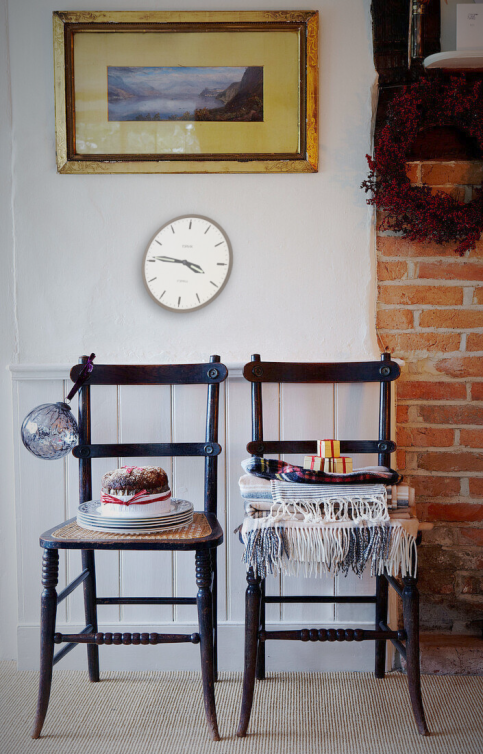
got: 3h46
